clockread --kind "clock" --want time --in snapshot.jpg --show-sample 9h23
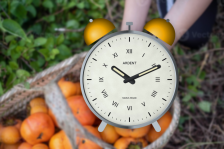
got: 10h11
